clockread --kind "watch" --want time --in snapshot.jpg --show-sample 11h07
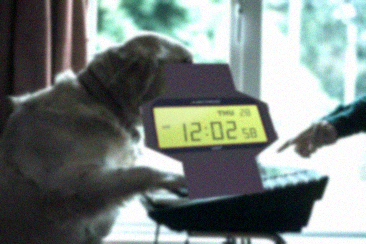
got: 12h02
